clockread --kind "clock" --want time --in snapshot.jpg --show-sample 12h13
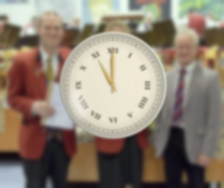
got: 11h00
